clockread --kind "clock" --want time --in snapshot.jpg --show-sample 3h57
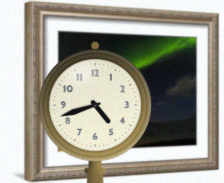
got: 4h42
